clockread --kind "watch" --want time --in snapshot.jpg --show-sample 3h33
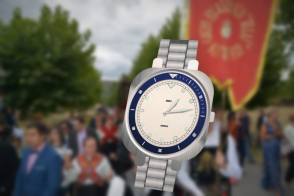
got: 1h13
